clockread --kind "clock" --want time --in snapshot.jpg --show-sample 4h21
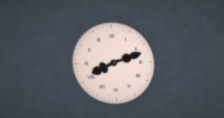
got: 8h12
